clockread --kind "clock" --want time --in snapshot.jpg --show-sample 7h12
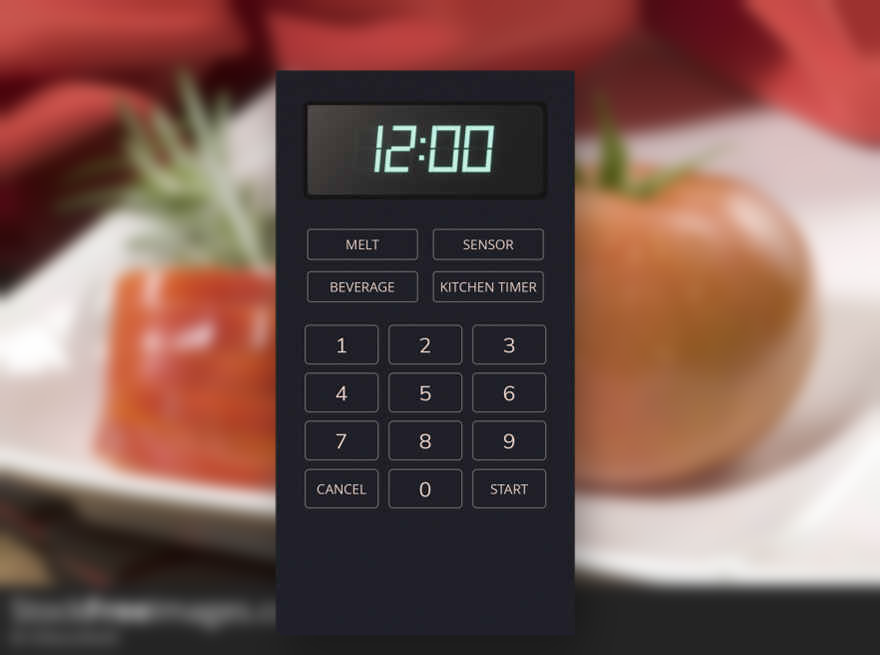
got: 12h00
